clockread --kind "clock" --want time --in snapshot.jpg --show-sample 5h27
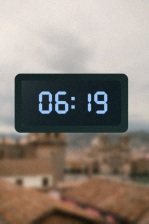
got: 6h19
